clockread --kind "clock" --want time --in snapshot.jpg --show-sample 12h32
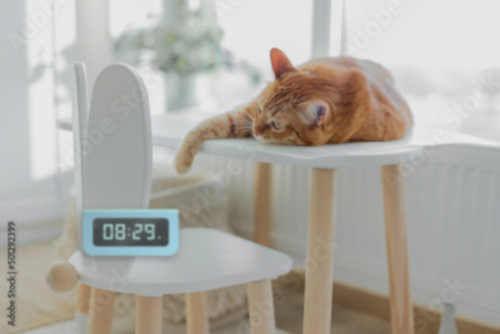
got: 8h29
